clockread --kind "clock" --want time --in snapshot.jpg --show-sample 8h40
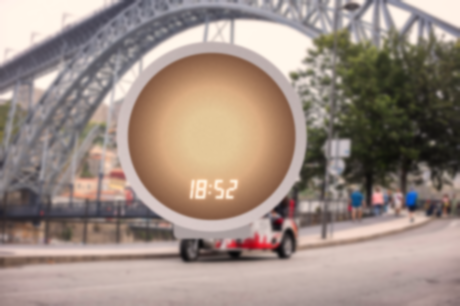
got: 18h52
